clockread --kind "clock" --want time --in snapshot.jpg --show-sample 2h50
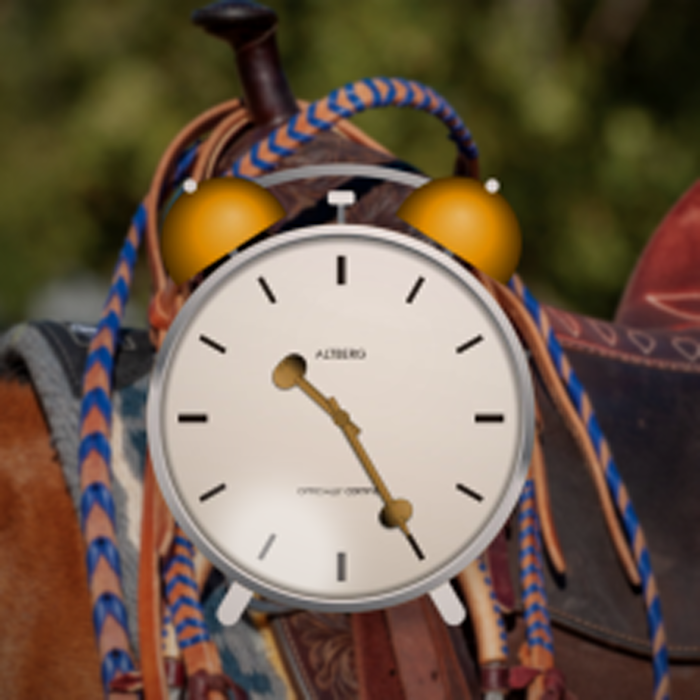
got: 10h25
